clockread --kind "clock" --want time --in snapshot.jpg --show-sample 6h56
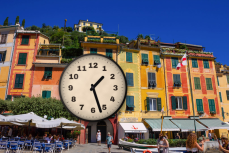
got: 1h27
